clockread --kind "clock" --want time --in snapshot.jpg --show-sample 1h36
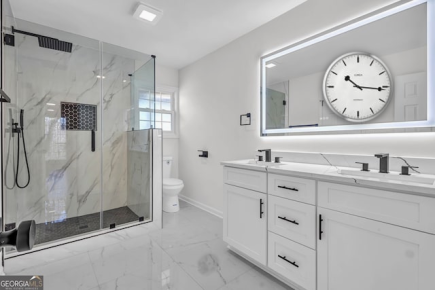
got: 10h16
